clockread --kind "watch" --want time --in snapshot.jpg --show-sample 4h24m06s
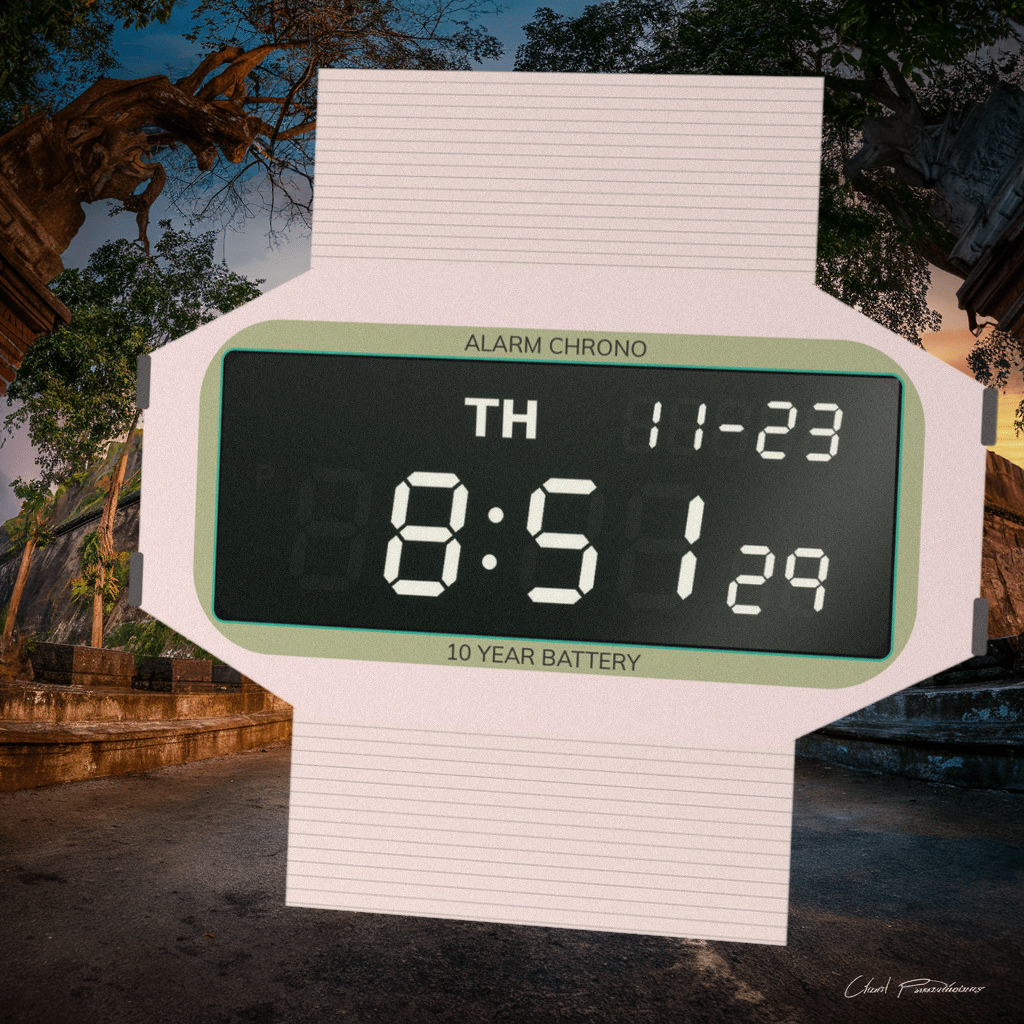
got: 8h51m29s
